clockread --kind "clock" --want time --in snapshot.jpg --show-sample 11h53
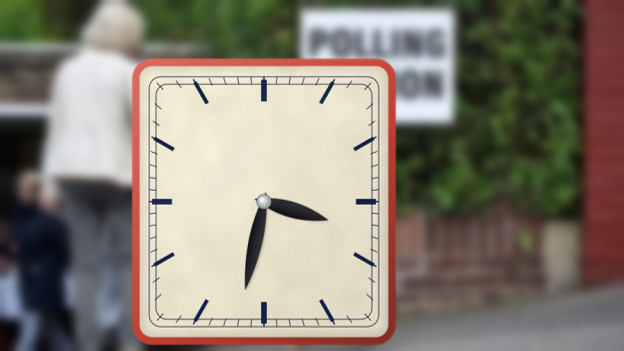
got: 3h32
